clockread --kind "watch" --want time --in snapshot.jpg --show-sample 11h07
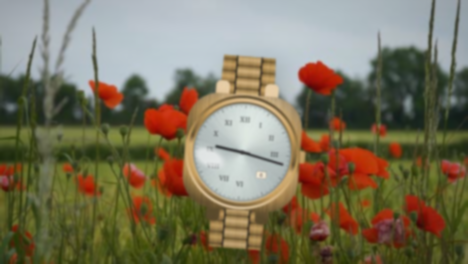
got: 9h17
